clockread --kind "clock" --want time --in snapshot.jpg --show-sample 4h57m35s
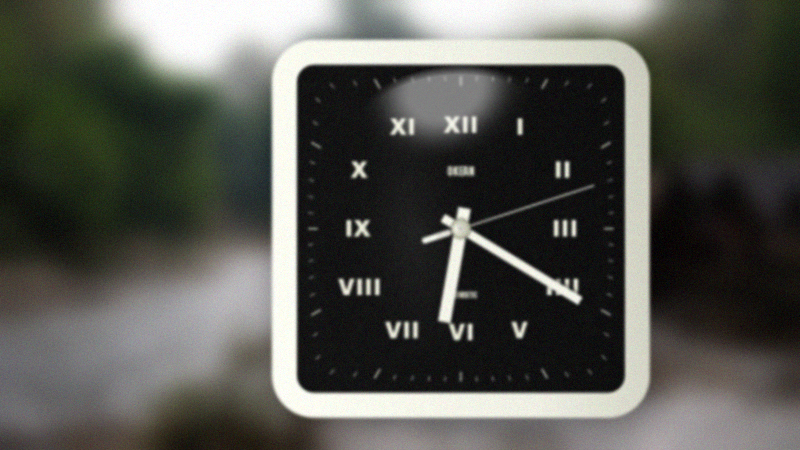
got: 6h20m12s
